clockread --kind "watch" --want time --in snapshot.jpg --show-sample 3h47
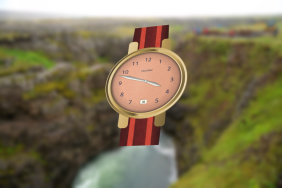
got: 3h48
